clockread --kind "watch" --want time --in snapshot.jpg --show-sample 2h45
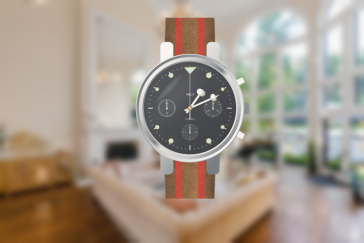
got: 1h11
